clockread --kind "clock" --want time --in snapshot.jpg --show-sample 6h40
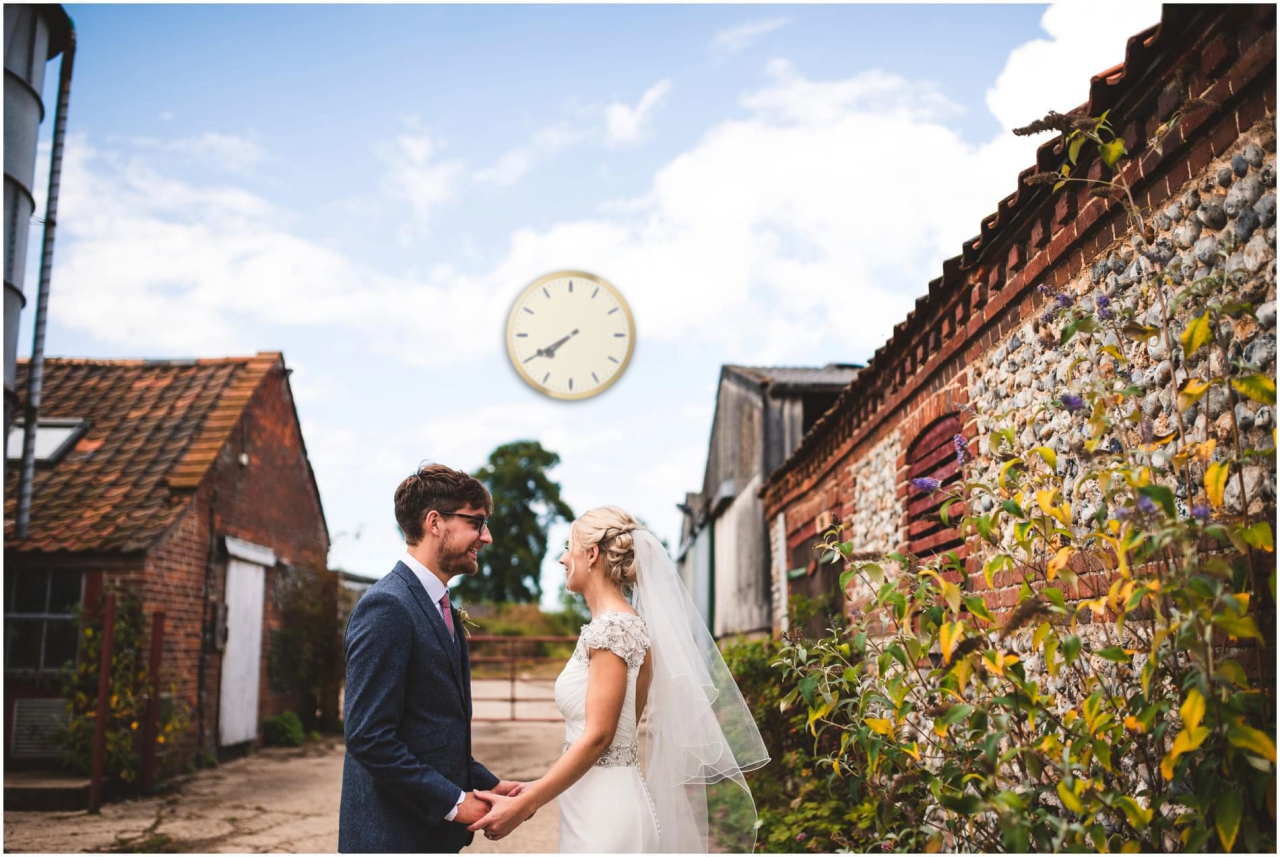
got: 7h40
